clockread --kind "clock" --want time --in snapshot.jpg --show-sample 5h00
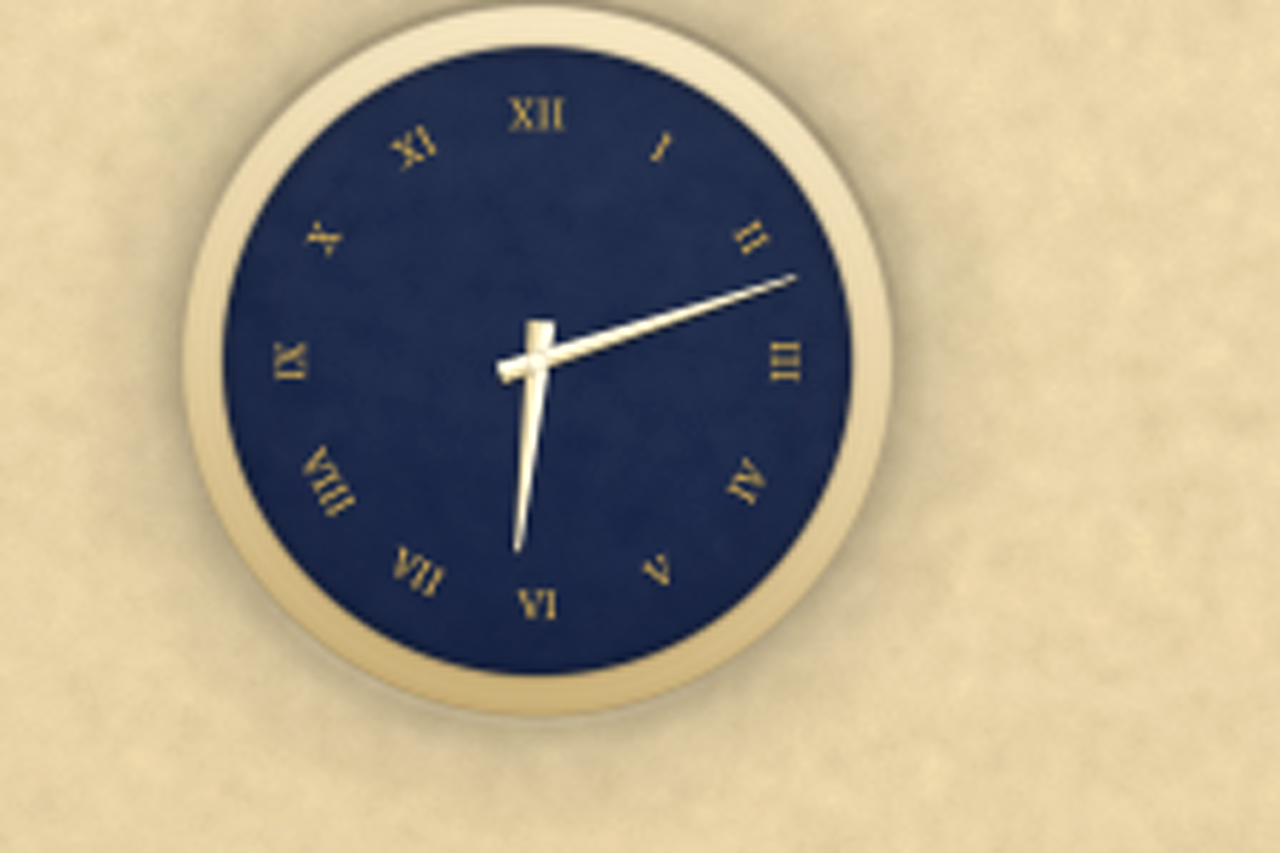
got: 6h12
